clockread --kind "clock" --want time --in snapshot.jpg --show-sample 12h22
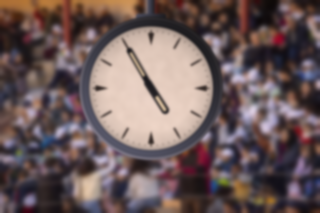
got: 4h55
